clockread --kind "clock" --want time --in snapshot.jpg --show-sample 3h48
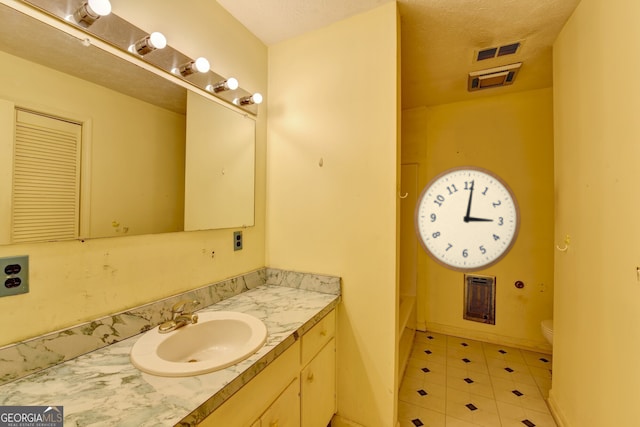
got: 3h01
